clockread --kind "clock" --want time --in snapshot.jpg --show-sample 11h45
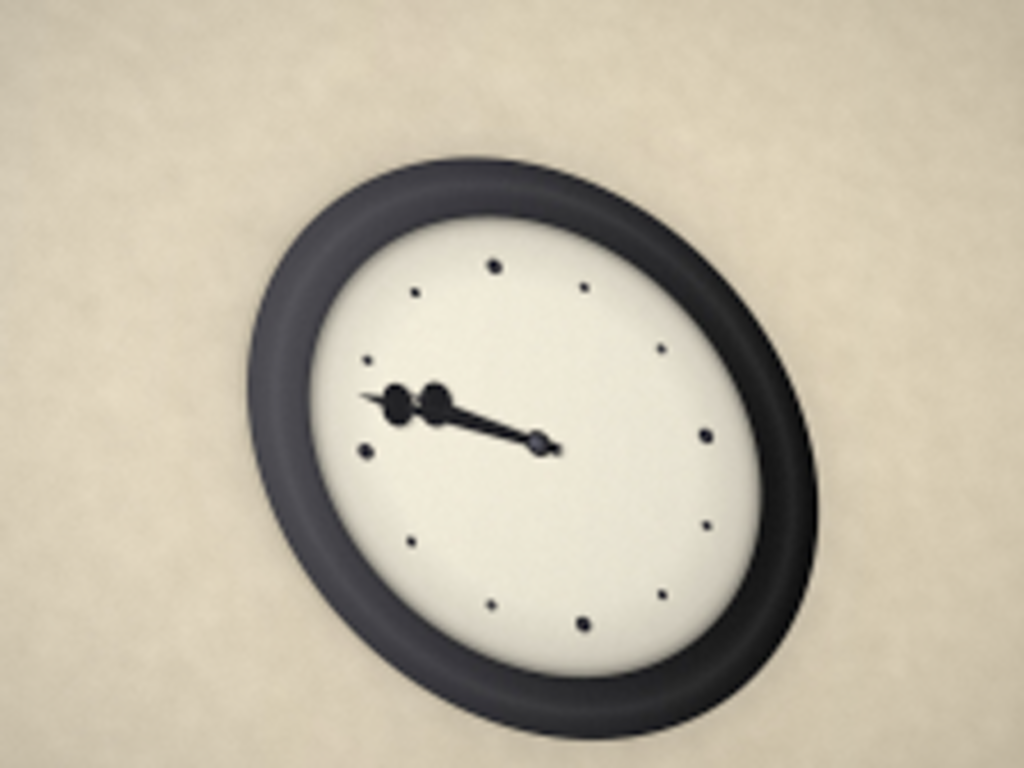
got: 9h48
